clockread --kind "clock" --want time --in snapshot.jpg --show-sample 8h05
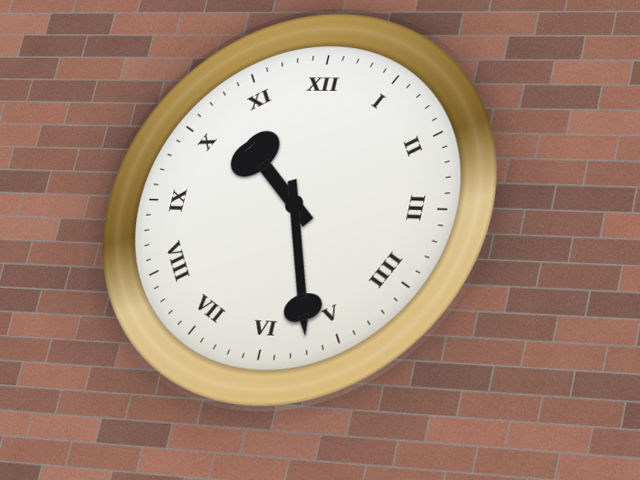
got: 10h27
